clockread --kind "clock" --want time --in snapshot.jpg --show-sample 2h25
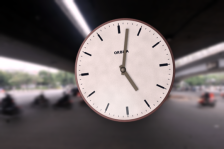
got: 5h02
